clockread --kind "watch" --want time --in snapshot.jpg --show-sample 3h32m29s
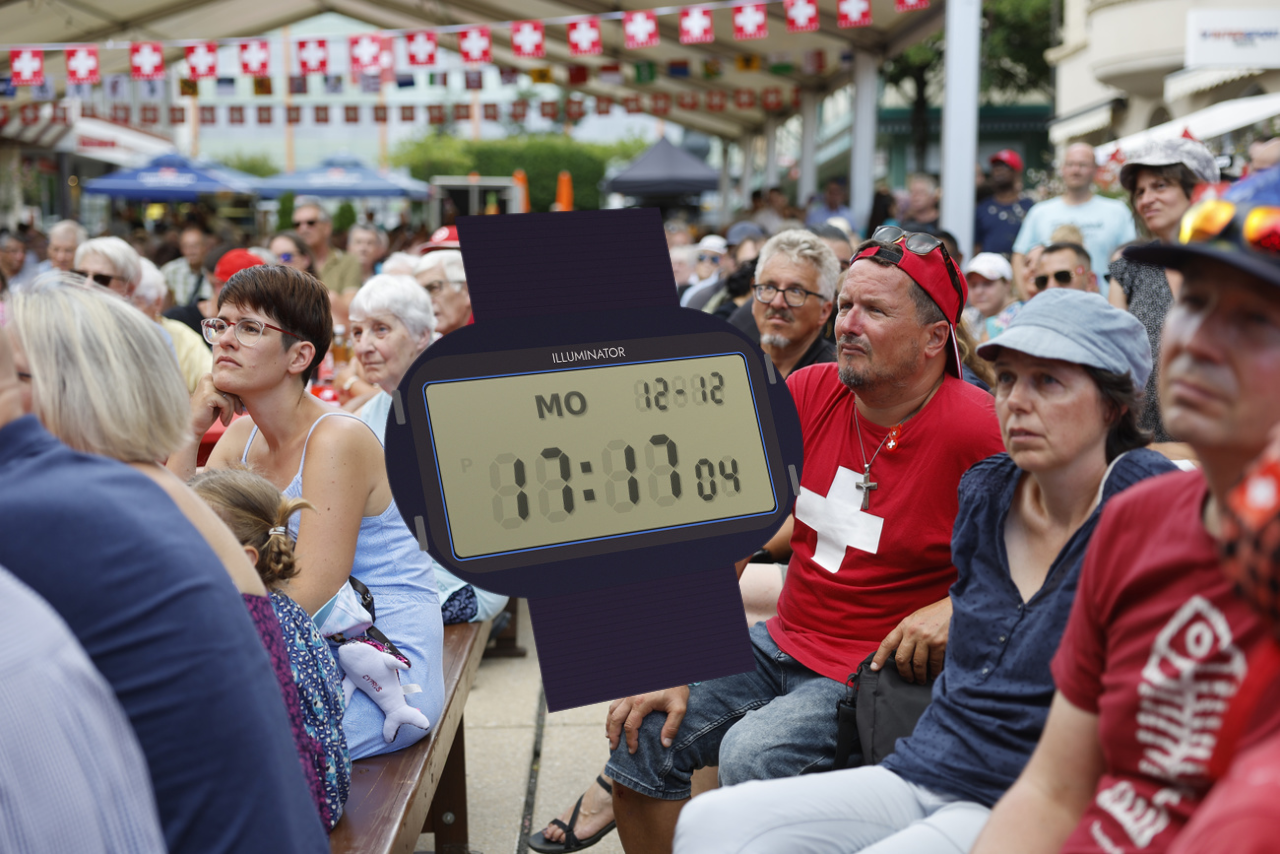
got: 17h17m04s
